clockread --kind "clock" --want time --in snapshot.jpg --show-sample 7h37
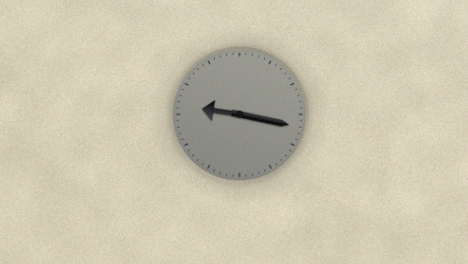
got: 9h17
